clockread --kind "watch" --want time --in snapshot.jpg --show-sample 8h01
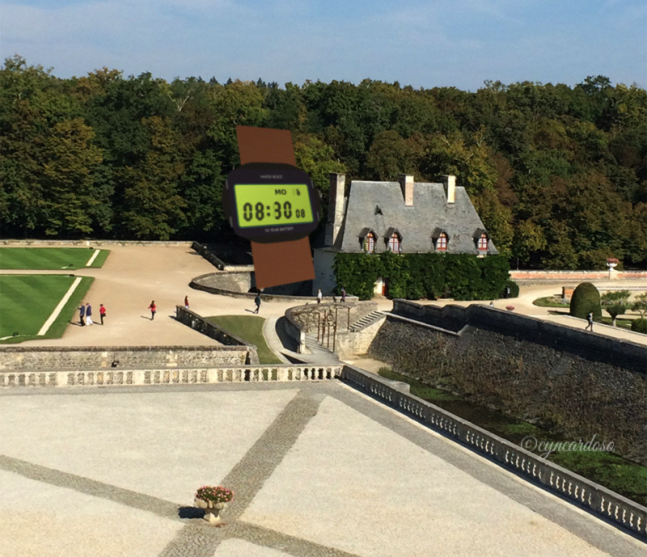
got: 8h30
